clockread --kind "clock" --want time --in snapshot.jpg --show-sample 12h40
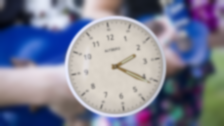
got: 2h21
